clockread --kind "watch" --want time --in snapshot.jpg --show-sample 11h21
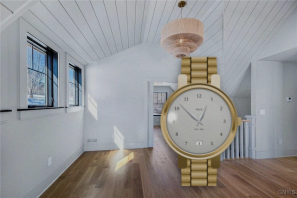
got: 12h52
